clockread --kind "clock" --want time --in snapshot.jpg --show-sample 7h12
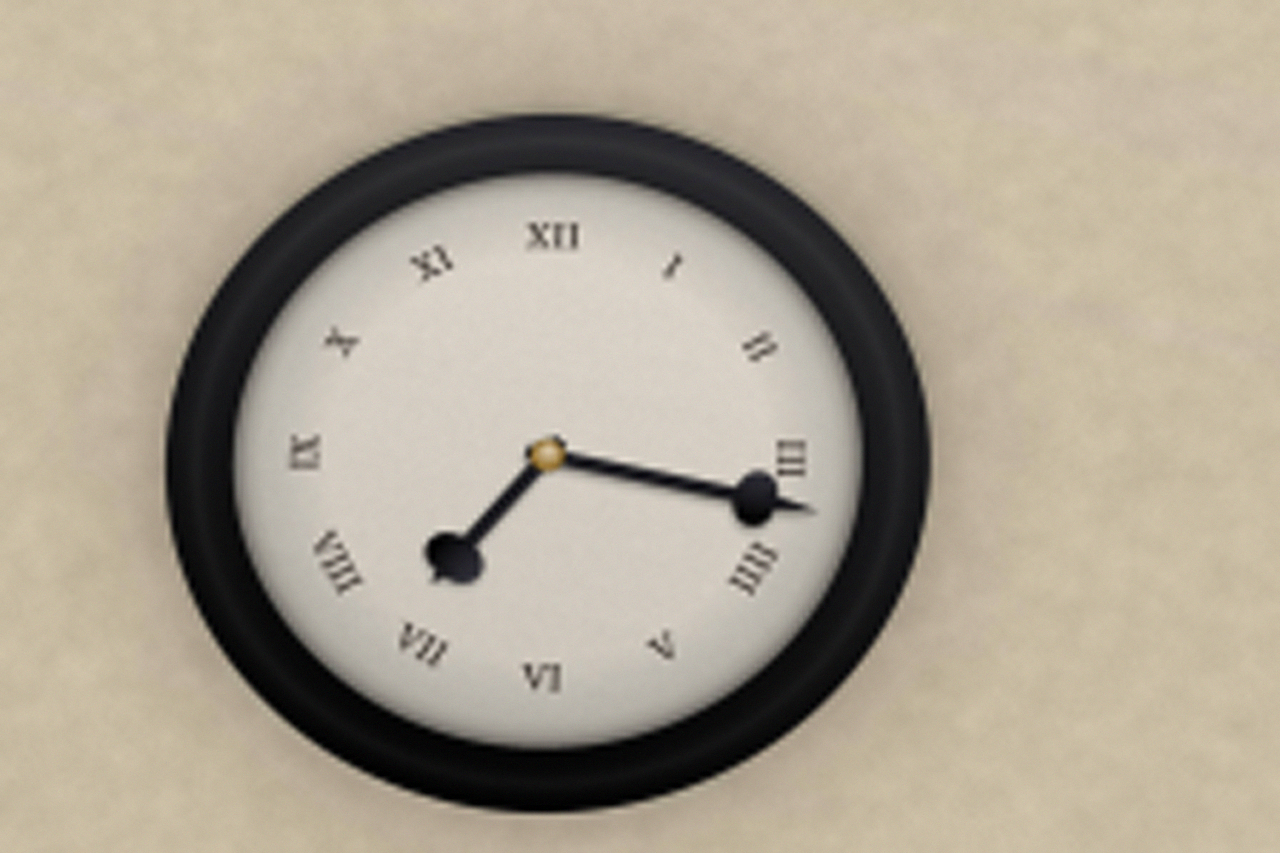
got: 7h17
